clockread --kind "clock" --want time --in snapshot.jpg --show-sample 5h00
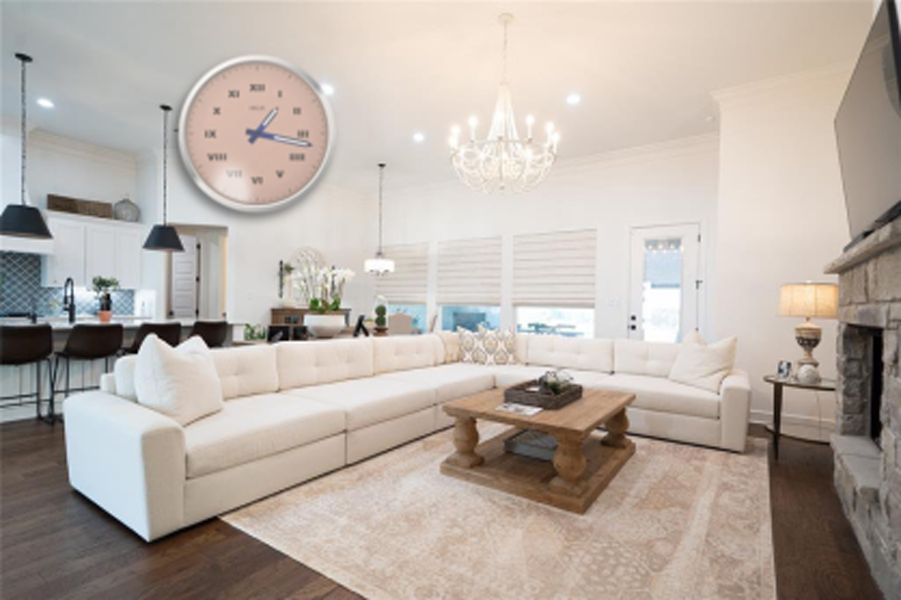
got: 1h17
